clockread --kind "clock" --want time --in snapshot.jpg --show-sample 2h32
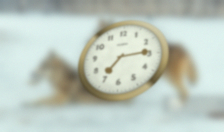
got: 7h14
